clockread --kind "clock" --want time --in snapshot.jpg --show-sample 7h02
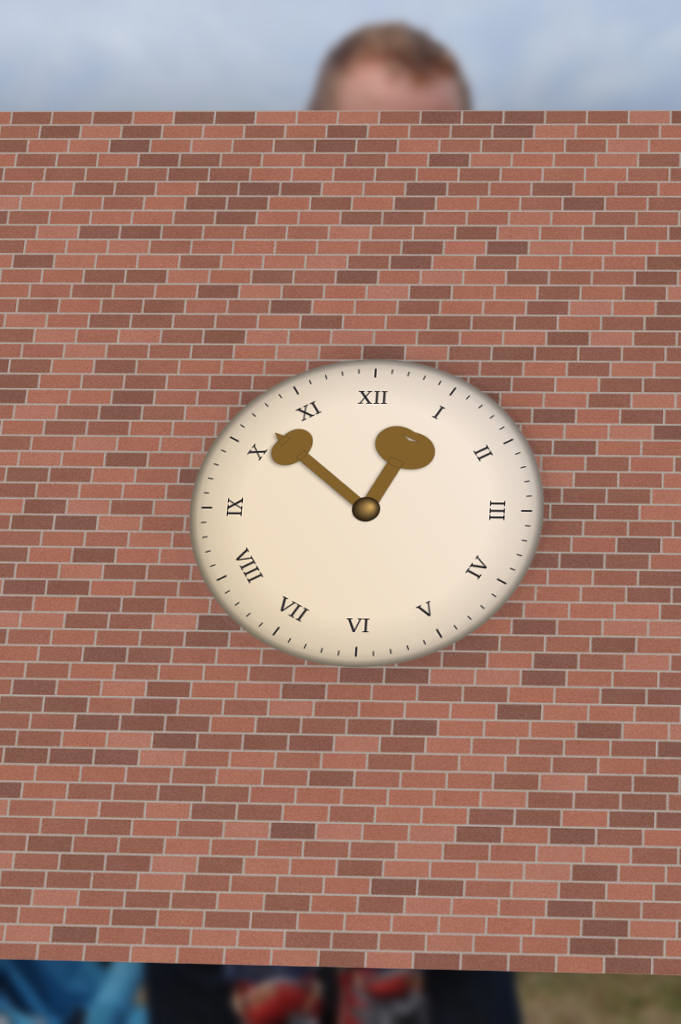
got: 12h52
